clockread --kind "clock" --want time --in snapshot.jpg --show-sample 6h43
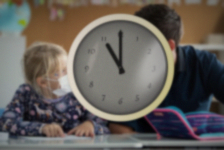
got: 11h00
